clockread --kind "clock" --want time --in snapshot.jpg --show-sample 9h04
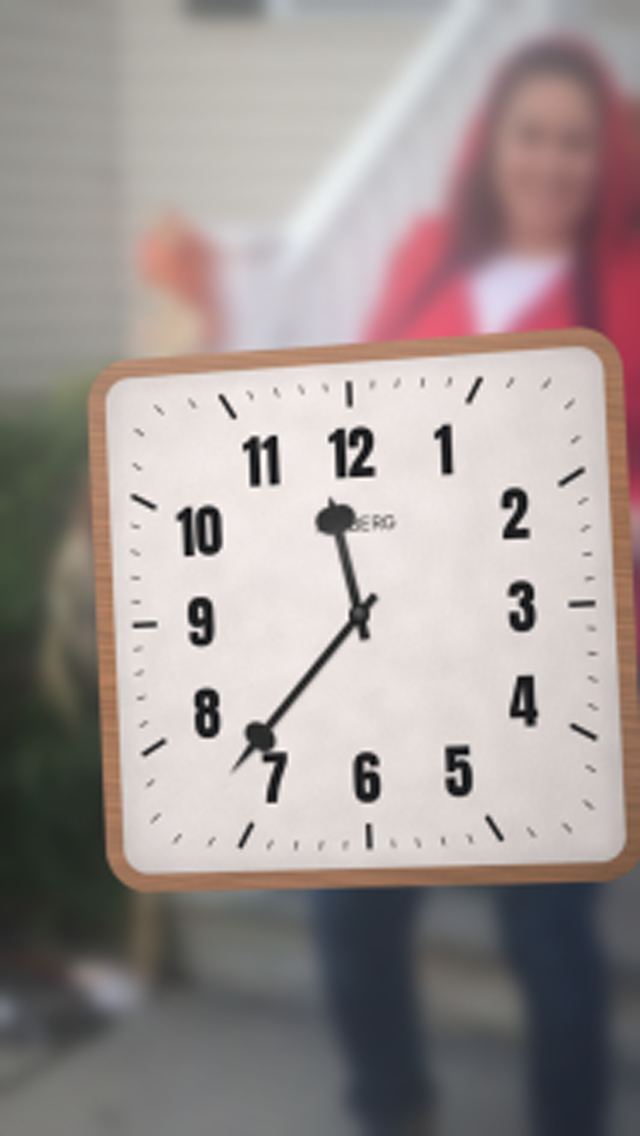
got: 11h37
